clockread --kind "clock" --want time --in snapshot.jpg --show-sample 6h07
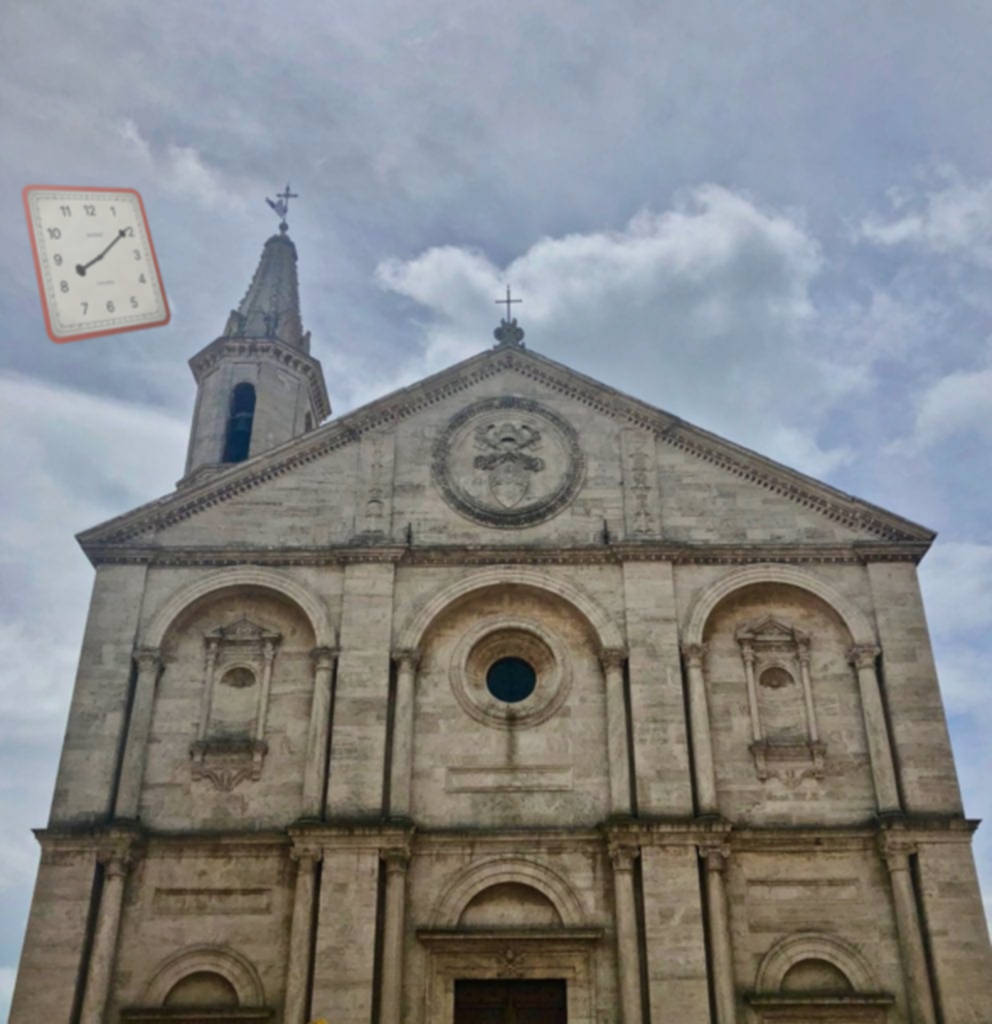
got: 8h09
